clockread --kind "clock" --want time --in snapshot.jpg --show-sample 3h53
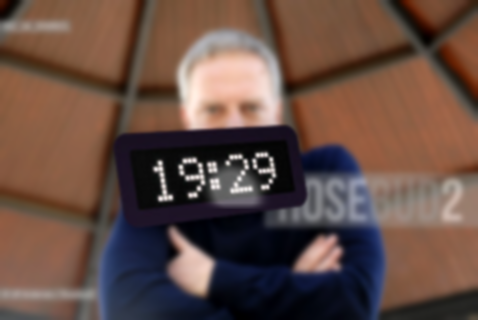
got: 19h29
